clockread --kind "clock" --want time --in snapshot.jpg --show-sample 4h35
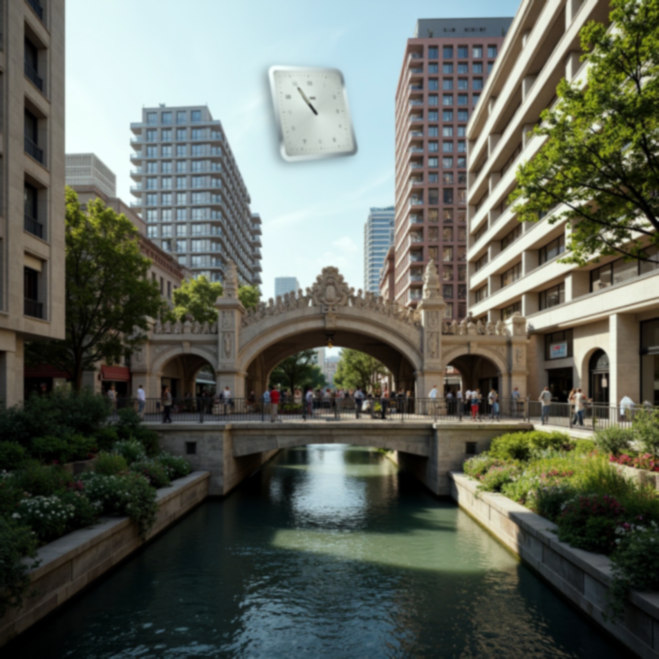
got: 10h55
